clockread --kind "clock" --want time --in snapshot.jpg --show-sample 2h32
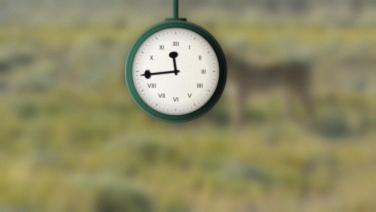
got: 11h44
